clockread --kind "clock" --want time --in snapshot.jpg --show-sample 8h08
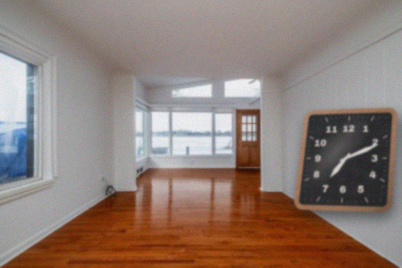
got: 7h11
